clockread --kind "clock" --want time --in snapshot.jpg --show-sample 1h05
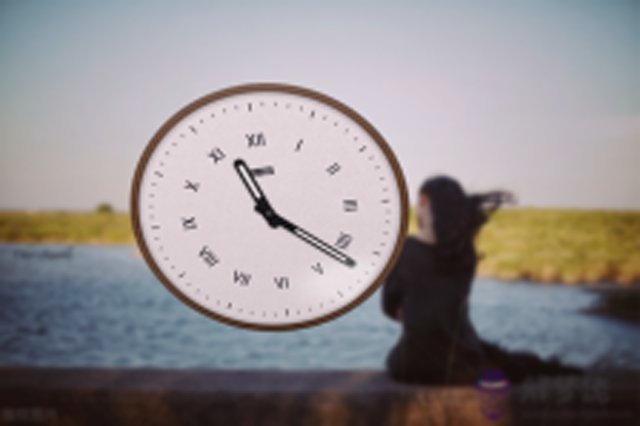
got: 11h22
